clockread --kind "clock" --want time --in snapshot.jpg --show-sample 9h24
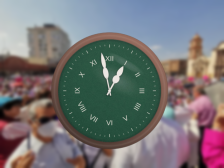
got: 12h58
